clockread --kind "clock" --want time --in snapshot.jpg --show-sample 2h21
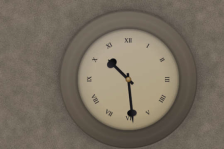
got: 10h29
